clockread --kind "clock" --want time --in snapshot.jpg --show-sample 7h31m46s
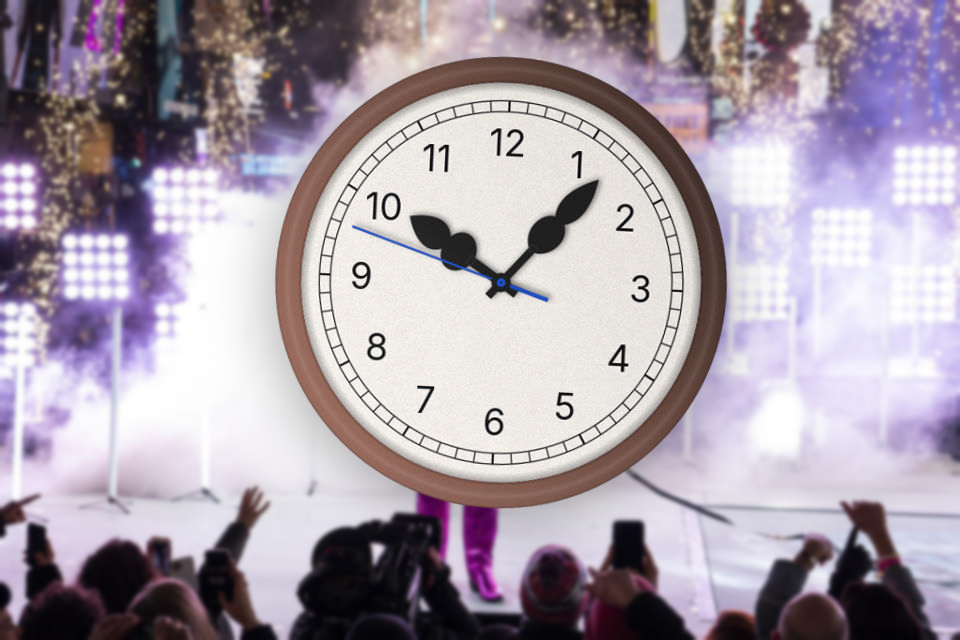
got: 10h06m48s
